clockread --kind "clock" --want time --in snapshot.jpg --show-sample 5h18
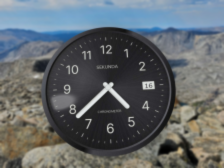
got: 4h38
